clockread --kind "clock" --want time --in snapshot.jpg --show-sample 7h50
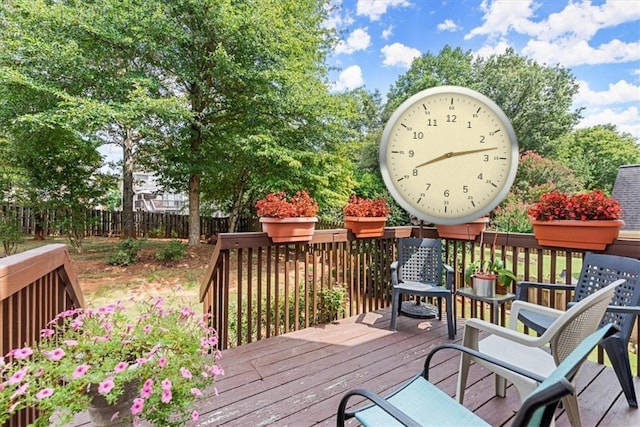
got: 8h13
